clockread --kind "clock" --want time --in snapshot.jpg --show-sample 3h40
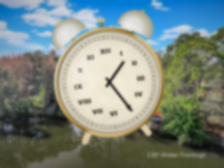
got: 1h25
